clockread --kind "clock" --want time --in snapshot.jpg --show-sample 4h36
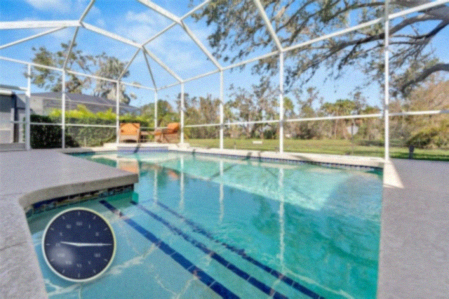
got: 9h15
